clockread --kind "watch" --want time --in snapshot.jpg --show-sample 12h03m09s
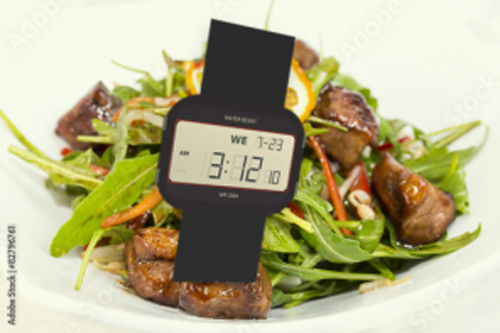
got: 3h12m10s
